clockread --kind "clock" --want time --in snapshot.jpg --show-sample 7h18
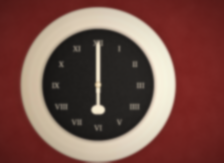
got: 6h00
